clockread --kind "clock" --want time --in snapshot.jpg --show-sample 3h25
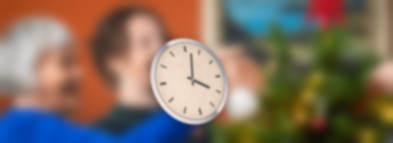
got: 4h02
